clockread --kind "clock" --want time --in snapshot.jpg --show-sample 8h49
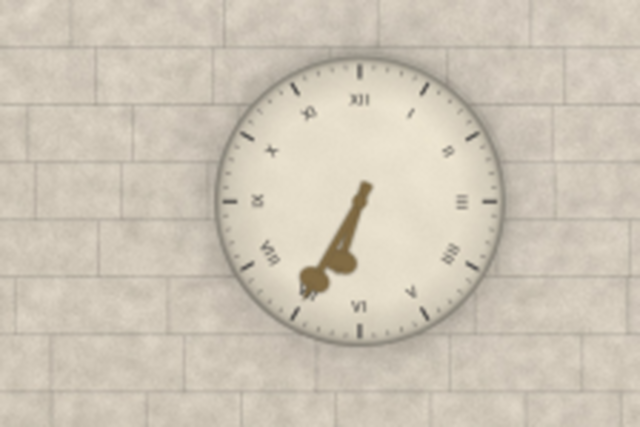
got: 6h35
